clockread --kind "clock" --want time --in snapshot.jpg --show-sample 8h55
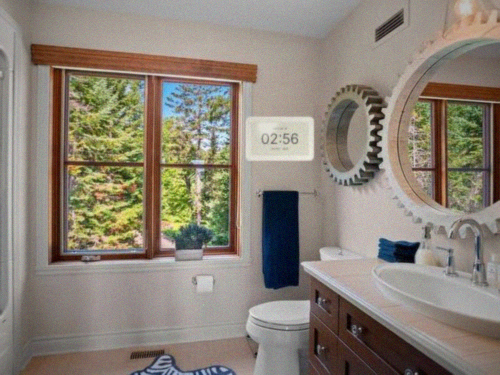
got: 2h56
